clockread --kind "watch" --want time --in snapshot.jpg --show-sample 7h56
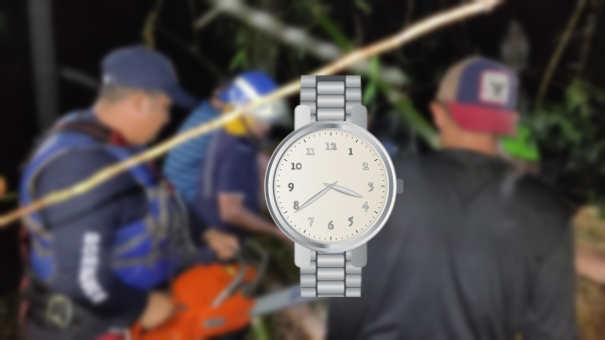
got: 3h39
